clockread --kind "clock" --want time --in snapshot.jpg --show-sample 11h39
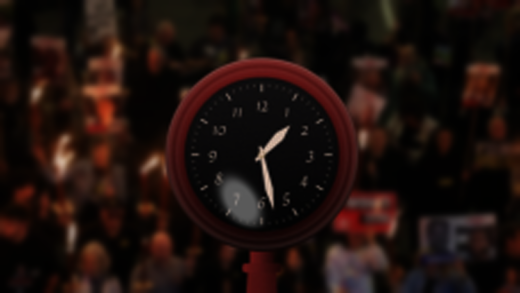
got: 1h28
